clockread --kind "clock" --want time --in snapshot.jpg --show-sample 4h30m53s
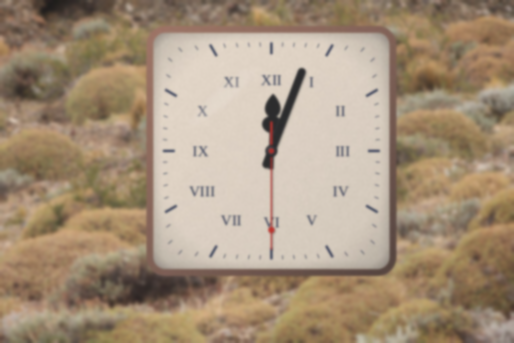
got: 12h03m30s
